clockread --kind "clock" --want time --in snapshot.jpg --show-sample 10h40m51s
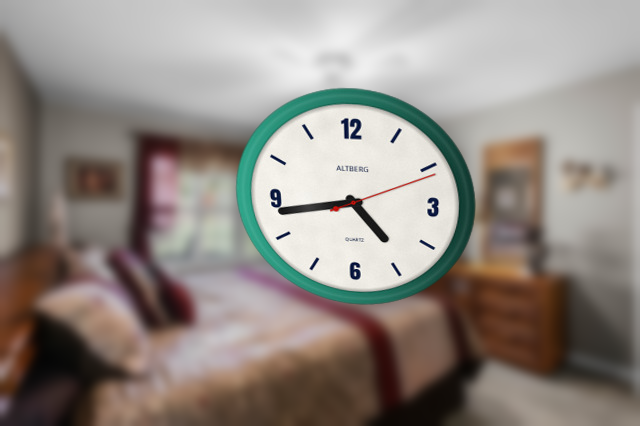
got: 4h43m11s
